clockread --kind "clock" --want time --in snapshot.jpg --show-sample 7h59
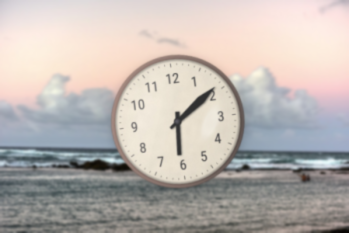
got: 6h09
